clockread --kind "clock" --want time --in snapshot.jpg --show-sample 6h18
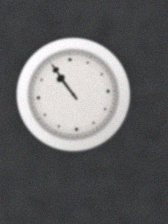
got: 10h55
